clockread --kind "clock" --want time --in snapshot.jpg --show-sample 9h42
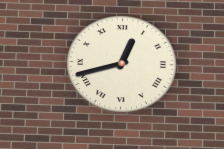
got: 12h42
